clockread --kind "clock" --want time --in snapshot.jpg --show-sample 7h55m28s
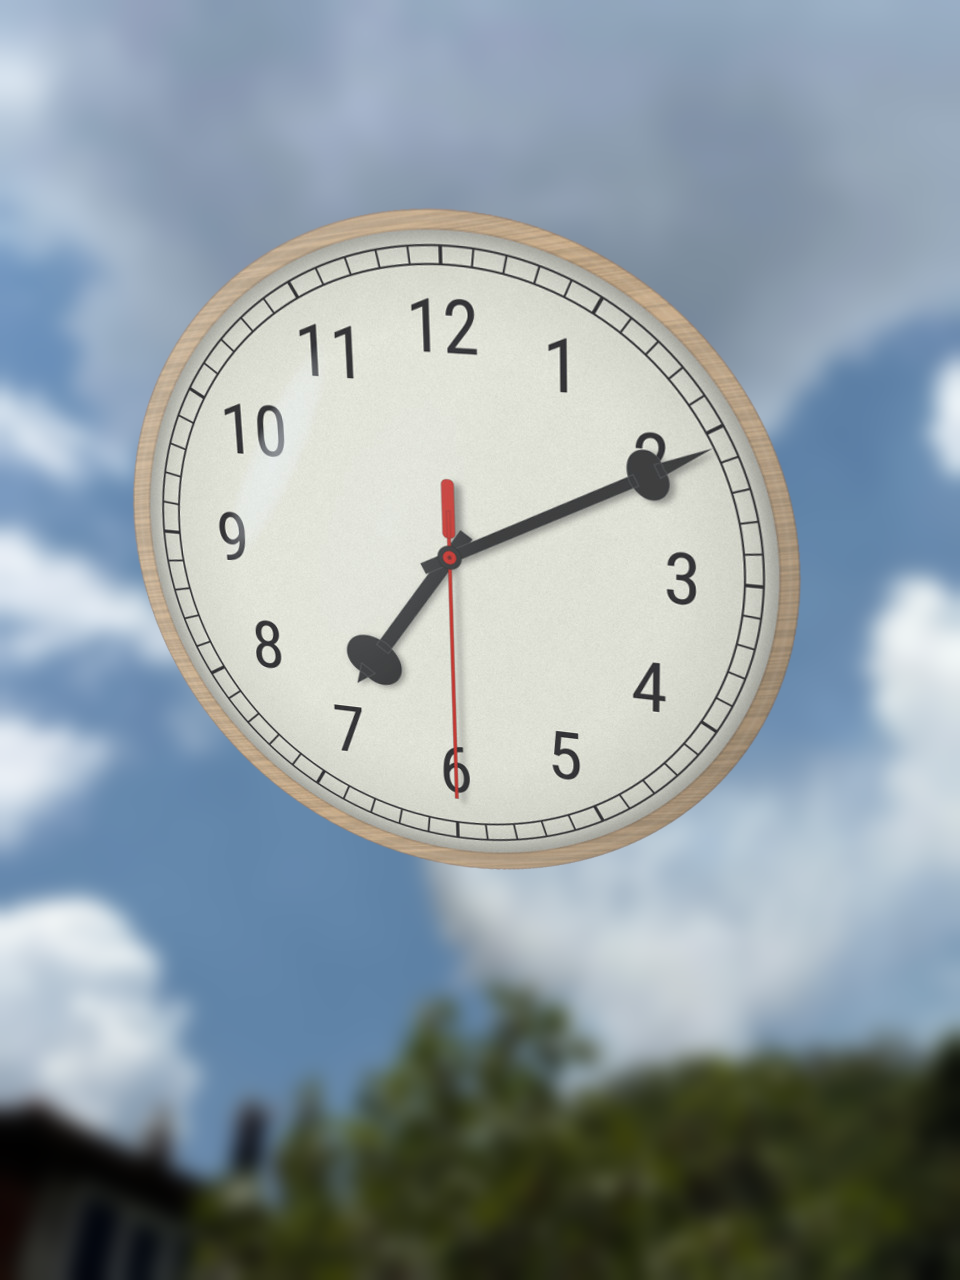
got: 7h10m30s
